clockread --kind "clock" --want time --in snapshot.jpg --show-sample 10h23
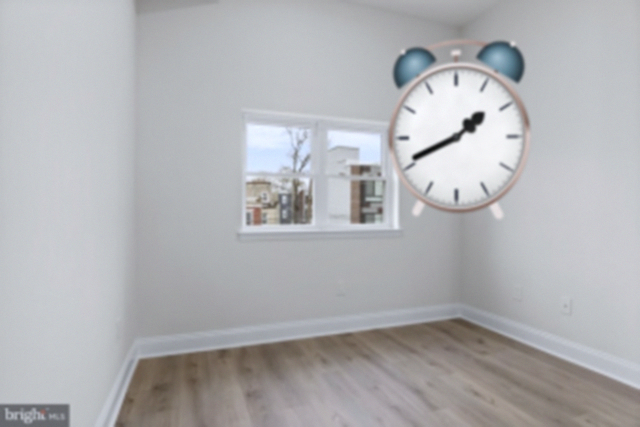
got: 1h41
